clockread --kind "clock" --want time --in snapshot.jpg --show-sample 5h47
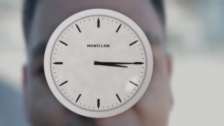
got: 3h15
